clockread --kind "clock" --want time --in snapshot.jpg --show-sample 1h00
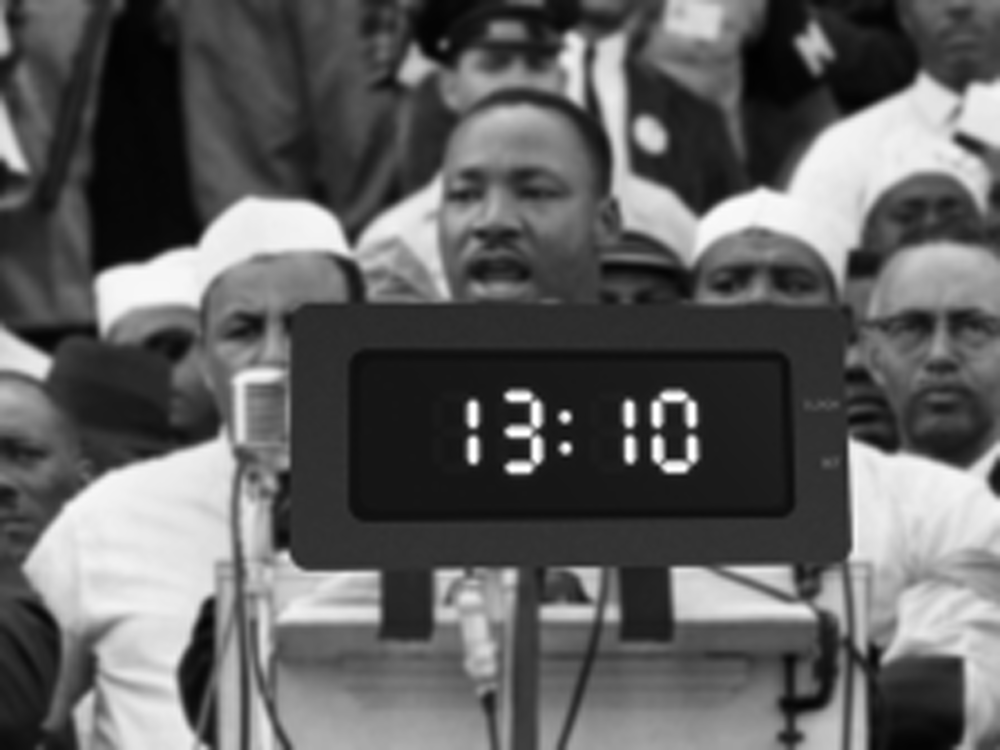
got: 13h10
